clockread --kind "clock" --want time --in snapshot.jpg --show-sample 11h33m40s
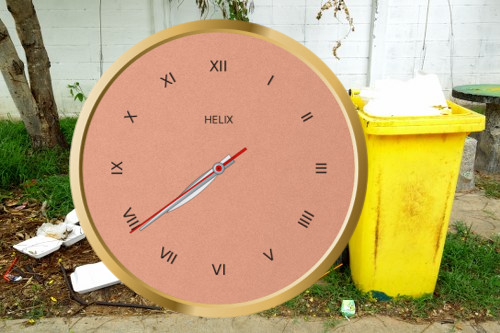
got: 7h38m39s
